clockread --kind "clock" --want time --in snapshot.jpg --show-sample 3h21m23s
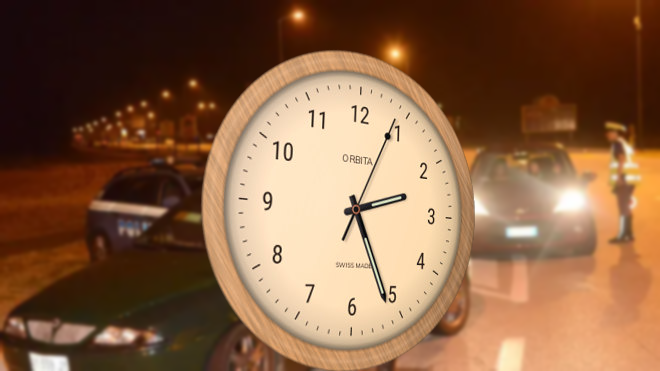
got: 2h26m04s
